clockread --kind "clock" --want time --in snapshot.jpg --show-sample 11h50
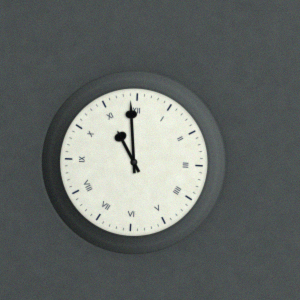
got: 10h59
